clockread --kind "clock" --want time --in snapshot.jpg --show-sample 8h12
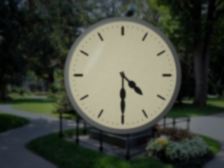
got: 4h30
